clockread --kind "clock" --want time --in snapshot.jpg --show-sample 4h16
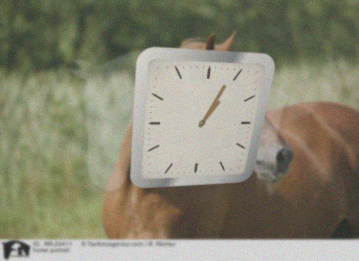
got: 1h04
